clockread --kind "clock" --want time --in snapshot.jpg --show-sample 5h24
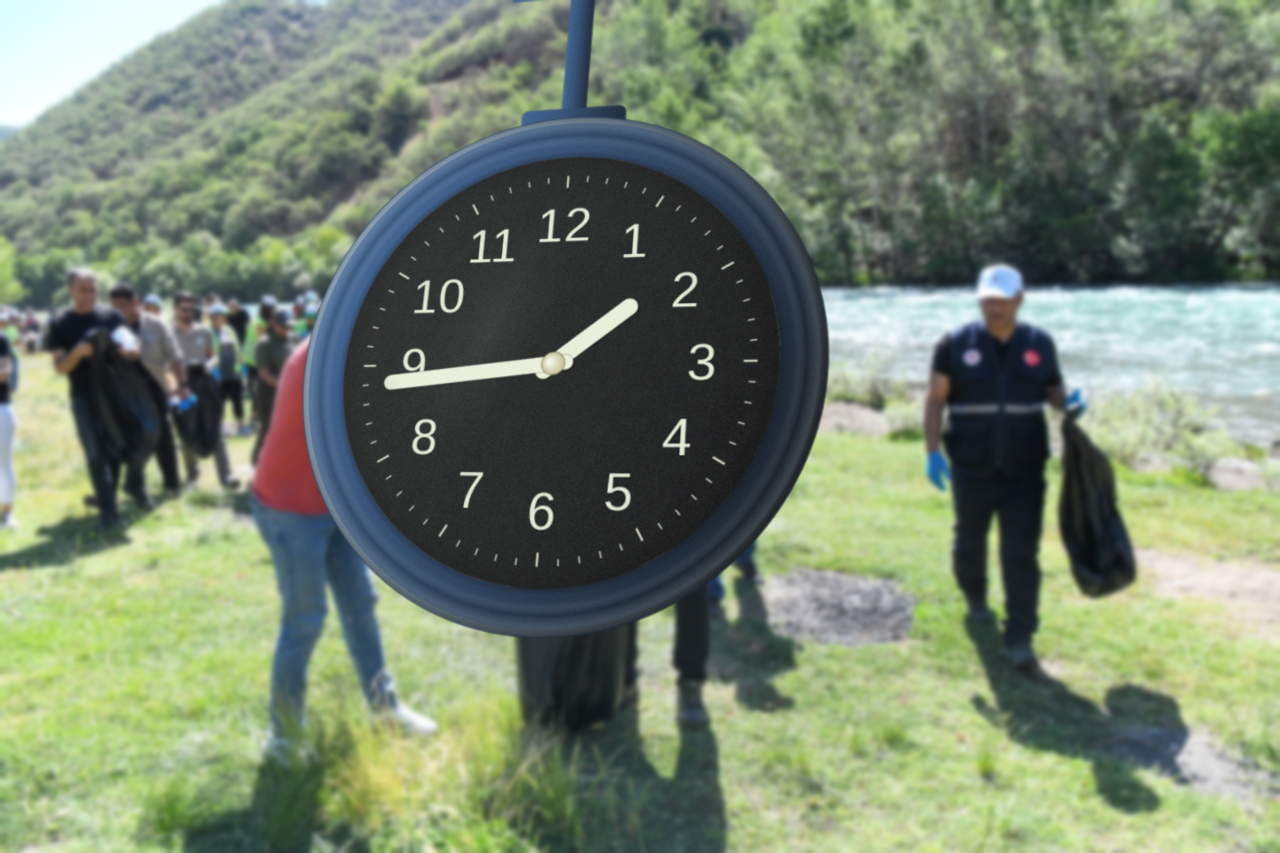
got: 1h44
